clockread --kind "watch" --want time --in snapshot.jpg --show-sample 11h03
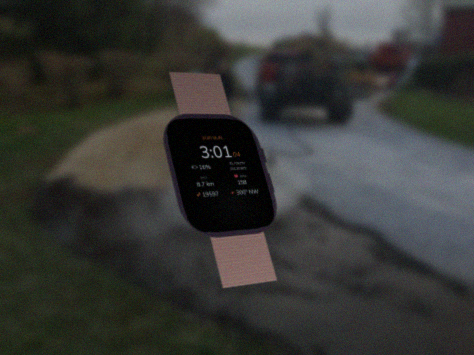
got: 3h01
